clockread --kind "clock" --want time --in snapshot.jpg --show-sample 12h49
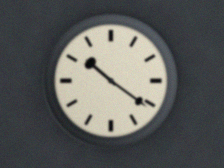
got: 10h21
